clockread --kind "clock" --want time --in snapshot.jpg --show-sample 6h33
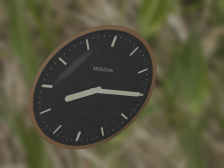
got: 8h15
